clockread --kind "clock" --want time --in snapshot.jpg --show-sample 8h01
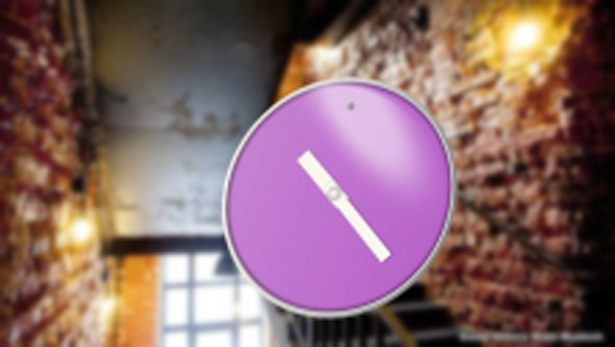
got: 10h22
